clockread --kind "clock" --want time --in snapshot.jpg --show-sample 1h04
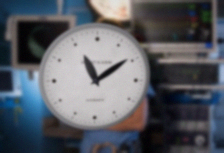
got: 11h09
